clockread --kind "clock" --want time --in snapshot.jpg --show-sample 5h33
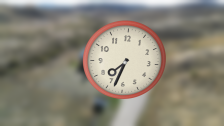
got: 7h33
